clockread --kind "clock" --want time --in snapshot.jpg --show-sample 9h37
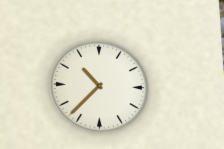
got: 10h37
